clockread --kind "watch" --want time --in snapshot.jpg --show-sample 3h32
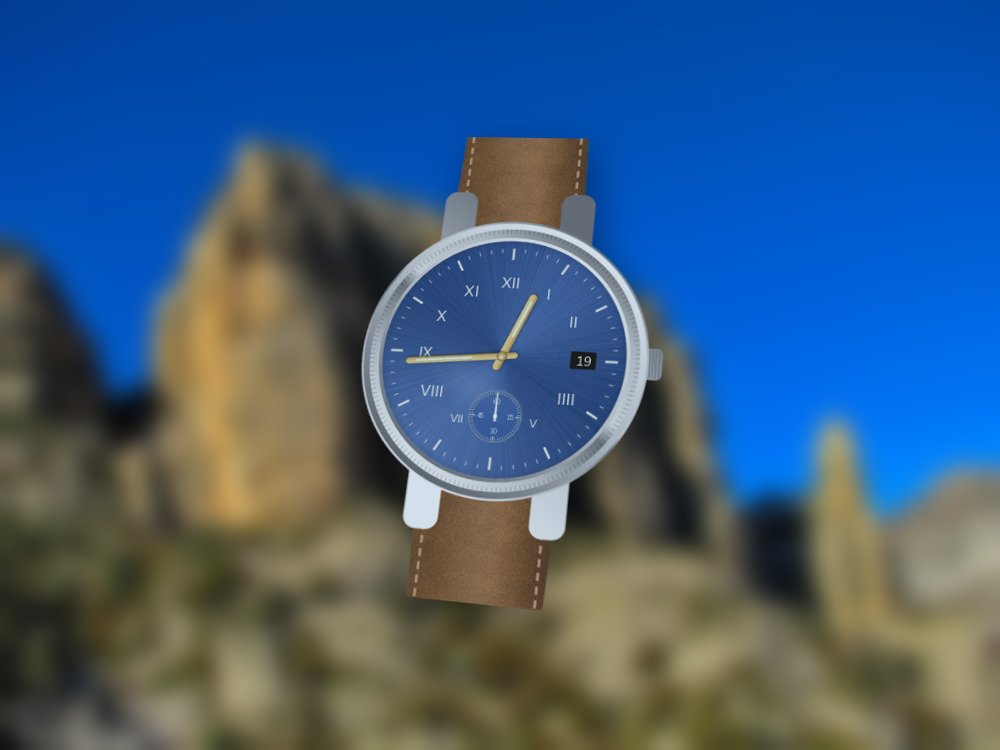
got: 12h44
